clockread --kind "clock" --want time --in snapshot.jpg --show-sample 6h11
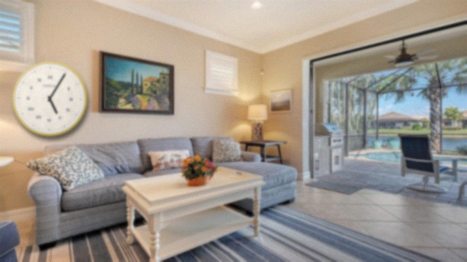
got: 5h05
